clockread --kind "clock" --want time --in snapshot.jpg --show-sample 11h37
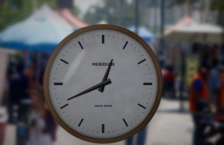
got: 12h41
